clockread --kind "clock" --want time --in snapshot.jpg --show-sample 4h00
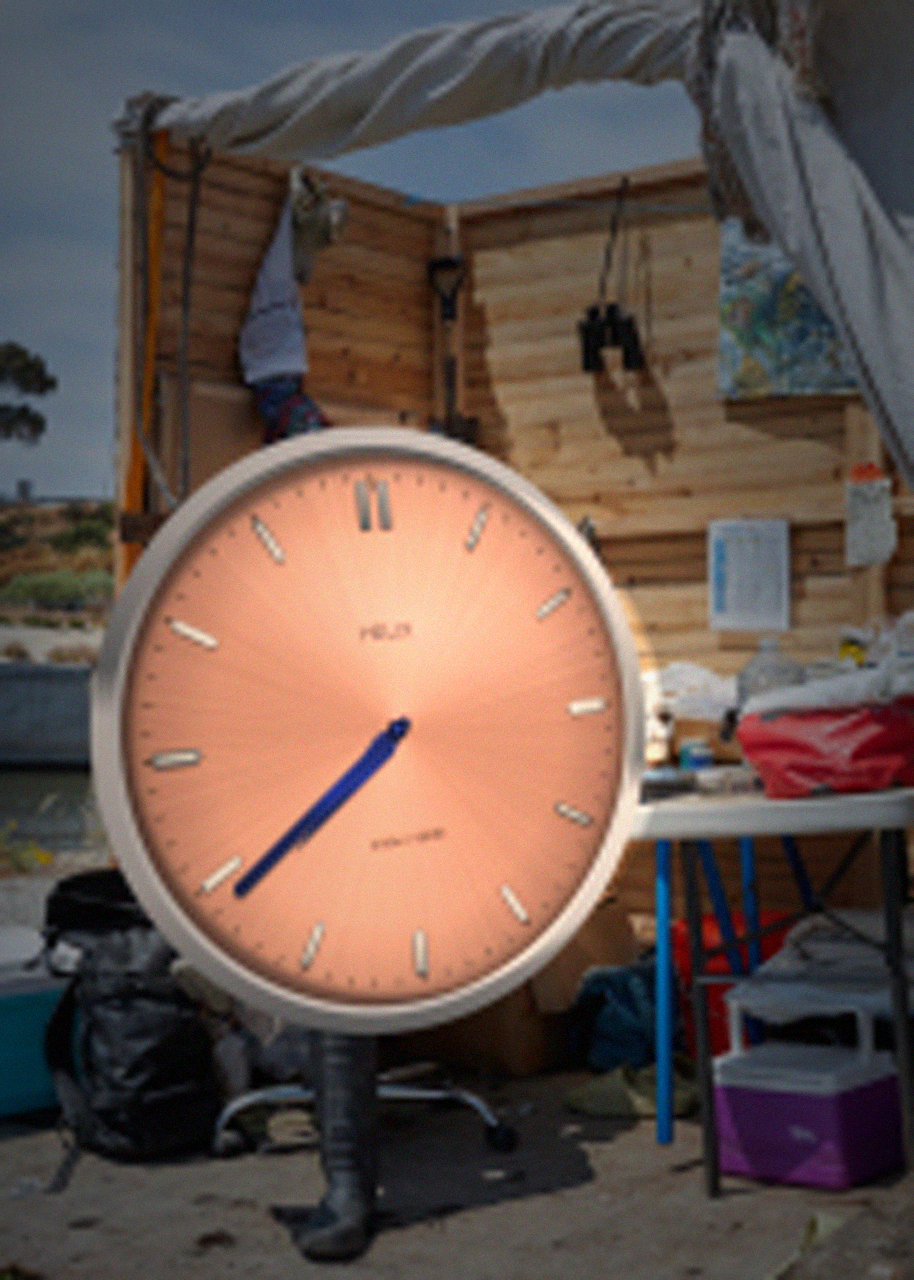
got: 7h39
